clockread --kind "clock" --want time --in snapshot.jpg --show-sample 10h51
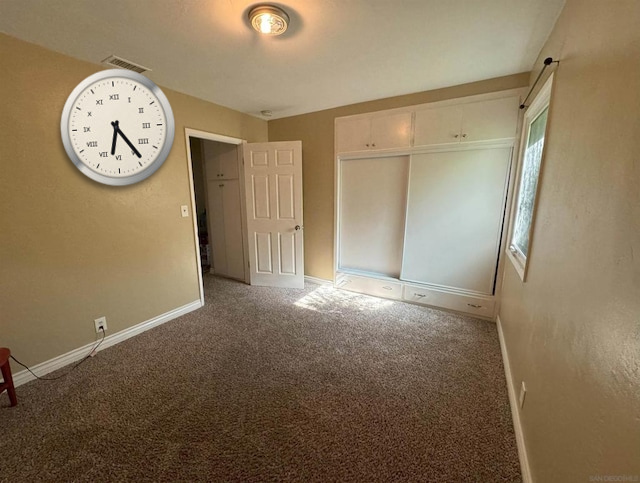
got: 6h24
